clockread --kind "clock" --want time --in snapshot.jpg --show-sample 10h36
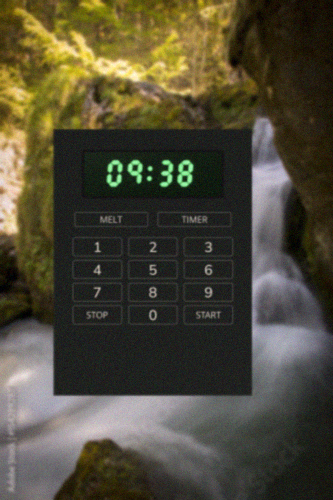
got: 9h38
